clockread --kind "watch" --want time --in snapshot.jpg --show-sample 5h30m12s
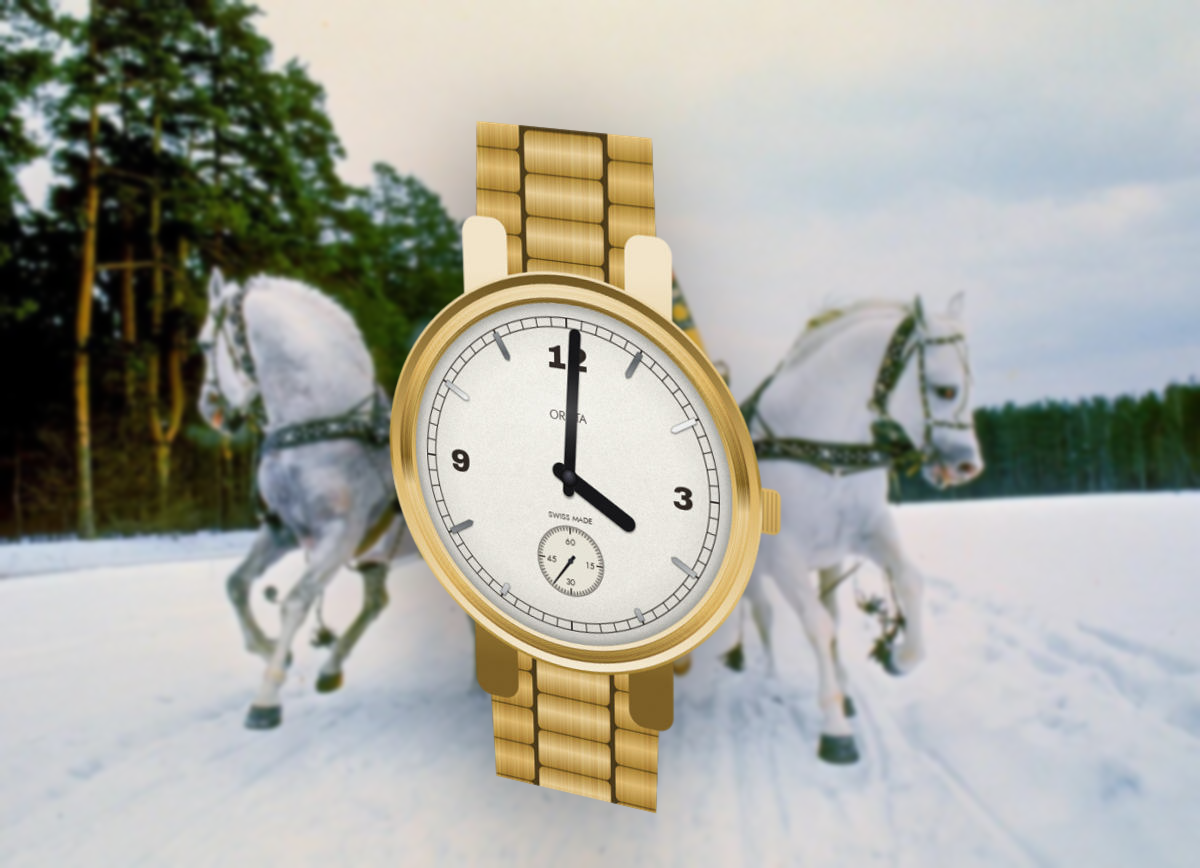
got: 4h00m36s
